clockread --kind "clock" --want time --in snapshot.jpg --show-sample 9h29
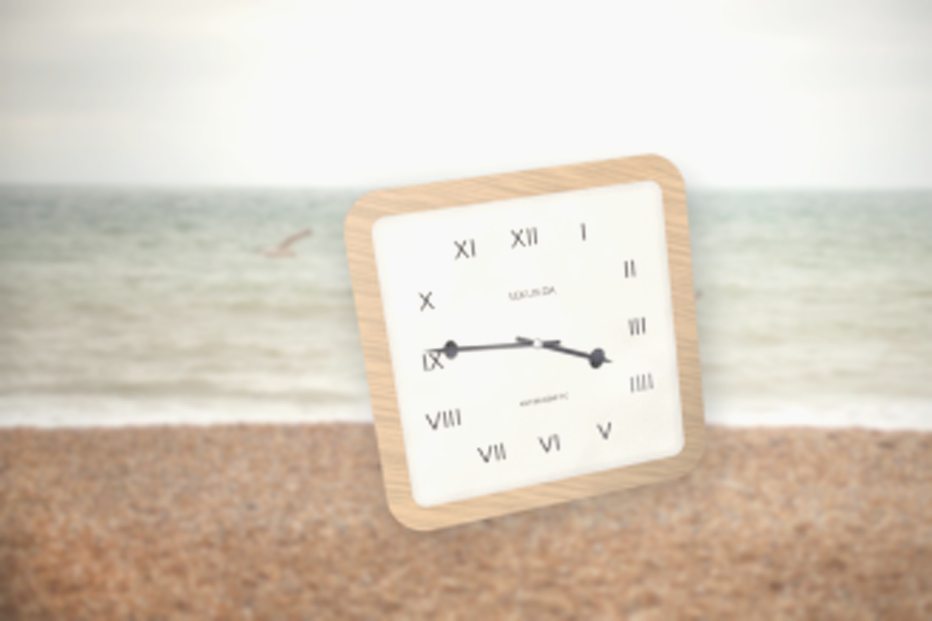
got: 3h46
